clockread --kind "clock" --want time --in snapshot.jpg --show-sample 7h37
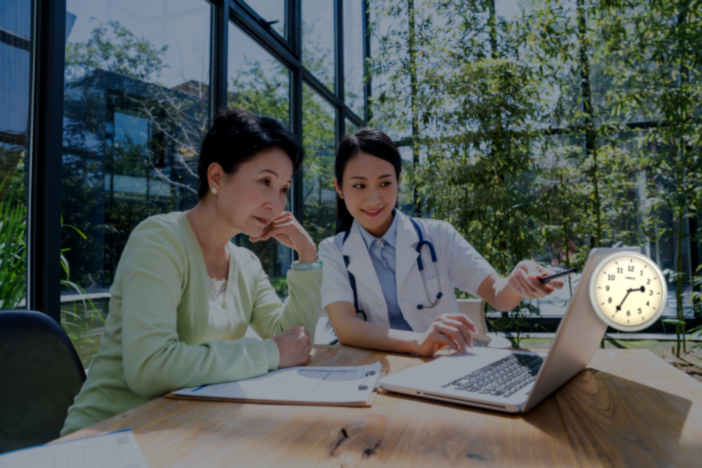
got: 2h35
